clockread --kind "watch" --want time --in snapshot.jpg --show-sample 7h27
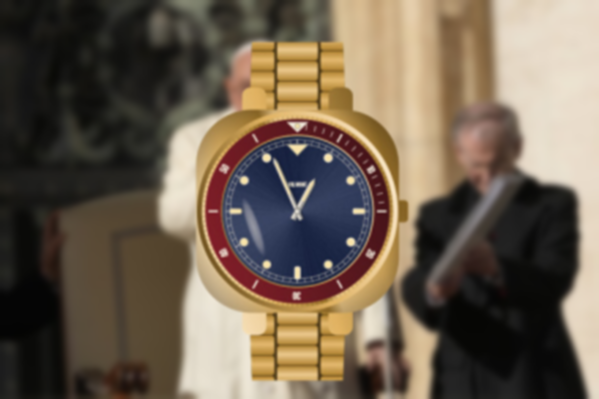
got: 12h56
